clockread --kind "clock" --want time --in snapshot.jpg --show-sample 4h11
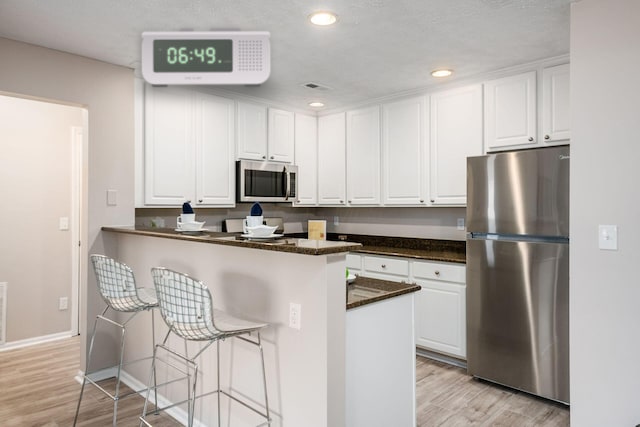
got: 6h49
